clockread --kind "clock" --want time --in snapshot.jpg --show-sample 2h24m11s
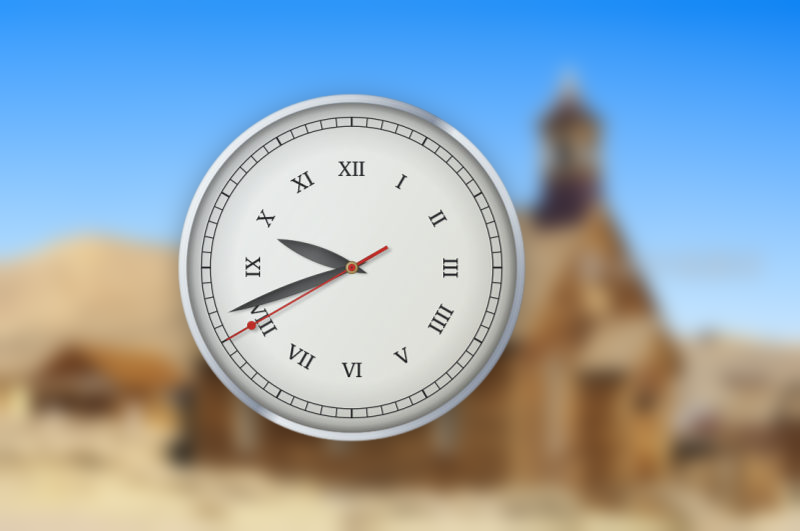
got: 9h41m40s
